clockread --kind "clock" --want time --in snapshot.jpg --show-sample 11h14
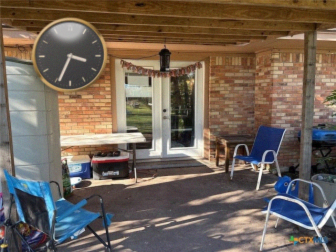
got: 3h34
